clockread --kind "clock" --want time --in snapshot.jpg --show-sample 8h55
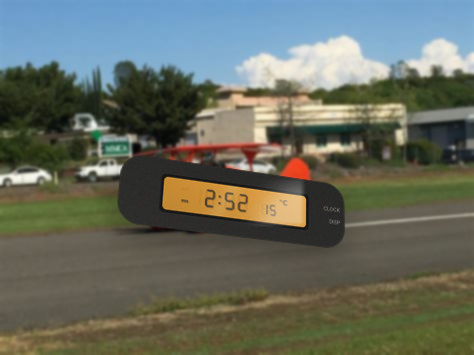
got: 2h52
